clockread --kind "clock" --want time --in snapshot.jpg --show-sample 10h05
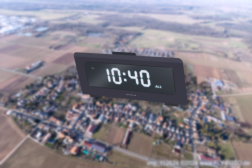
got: 10h40
